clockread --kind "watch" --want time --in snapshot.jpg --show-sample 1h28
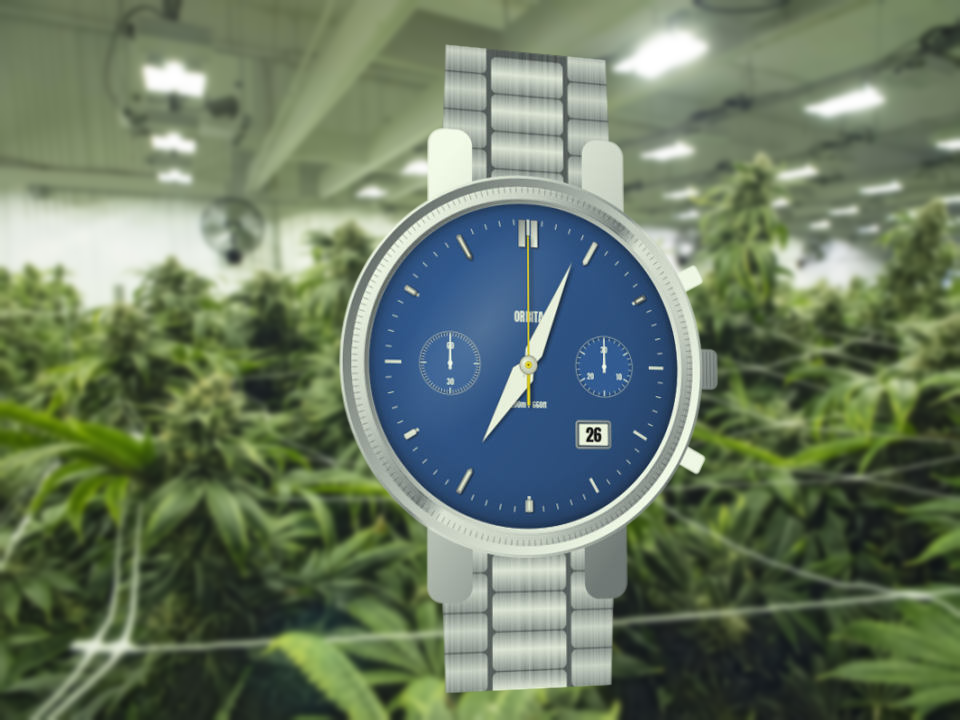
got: 7h04
